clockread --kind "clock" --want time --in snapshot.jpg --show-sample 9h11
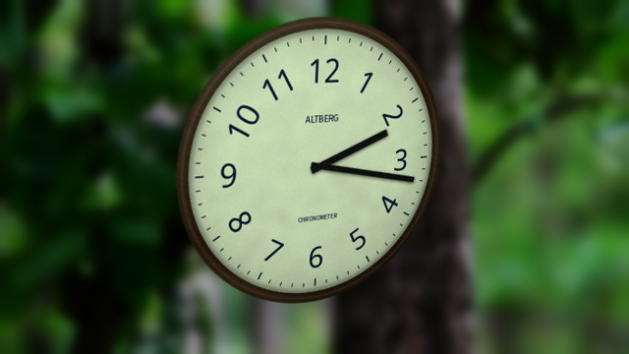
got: 2h17
